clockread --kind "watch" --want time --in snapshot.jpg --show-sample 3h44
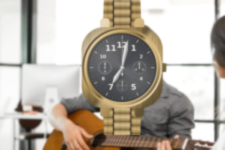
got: 7h02
